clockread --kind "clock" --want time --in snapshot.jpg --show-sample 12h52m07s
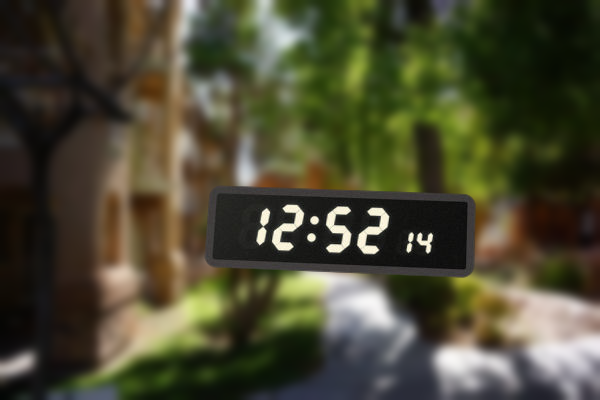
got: 12h52m14s
